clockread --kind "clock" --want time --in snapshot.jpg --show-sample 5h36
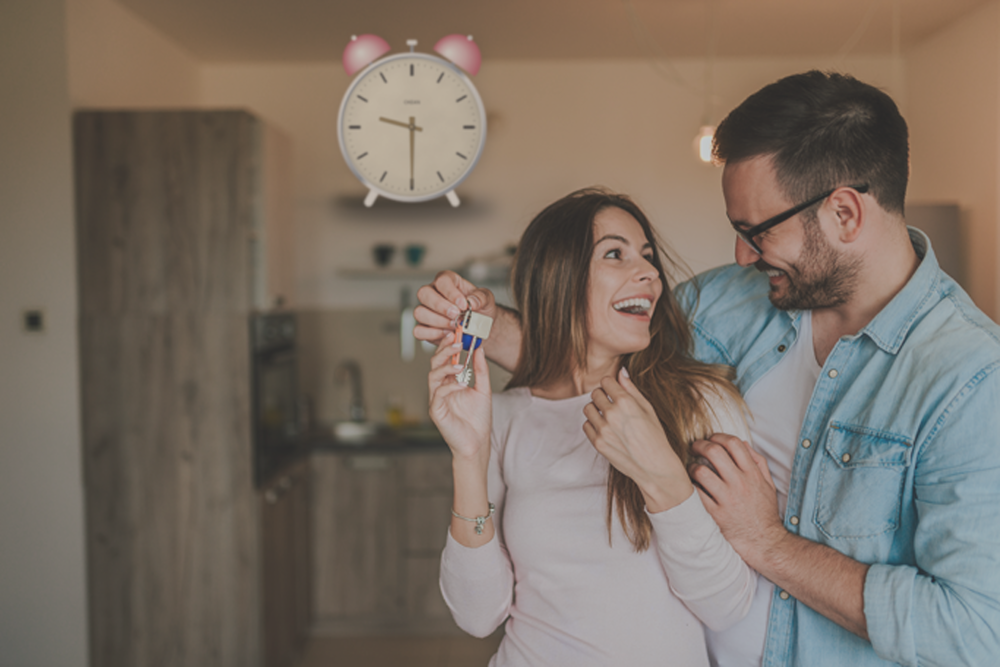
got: 9h30
